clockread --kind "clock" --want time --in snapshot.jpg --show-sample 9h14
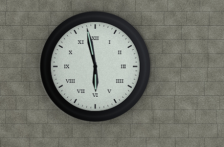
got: 5h58
